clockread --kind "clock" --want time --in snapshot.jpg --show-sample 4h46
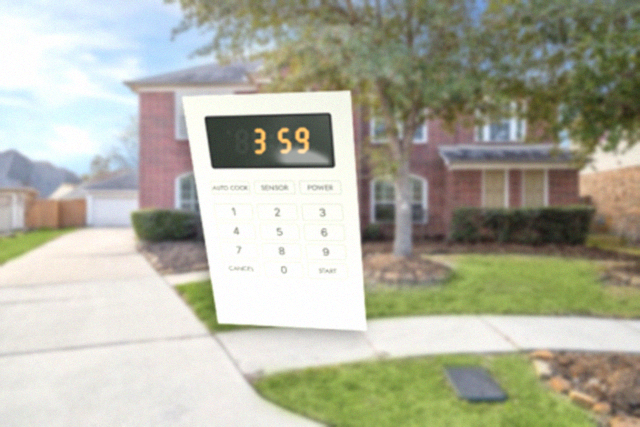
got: 3h59
